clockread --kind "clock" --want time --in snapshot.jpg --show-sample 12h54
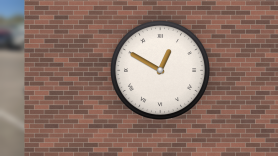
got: 12h50
